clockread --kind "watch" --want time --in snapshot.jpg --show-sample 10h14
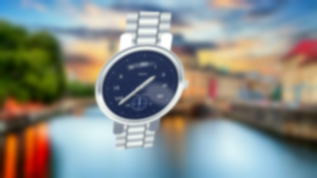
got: 1h38
